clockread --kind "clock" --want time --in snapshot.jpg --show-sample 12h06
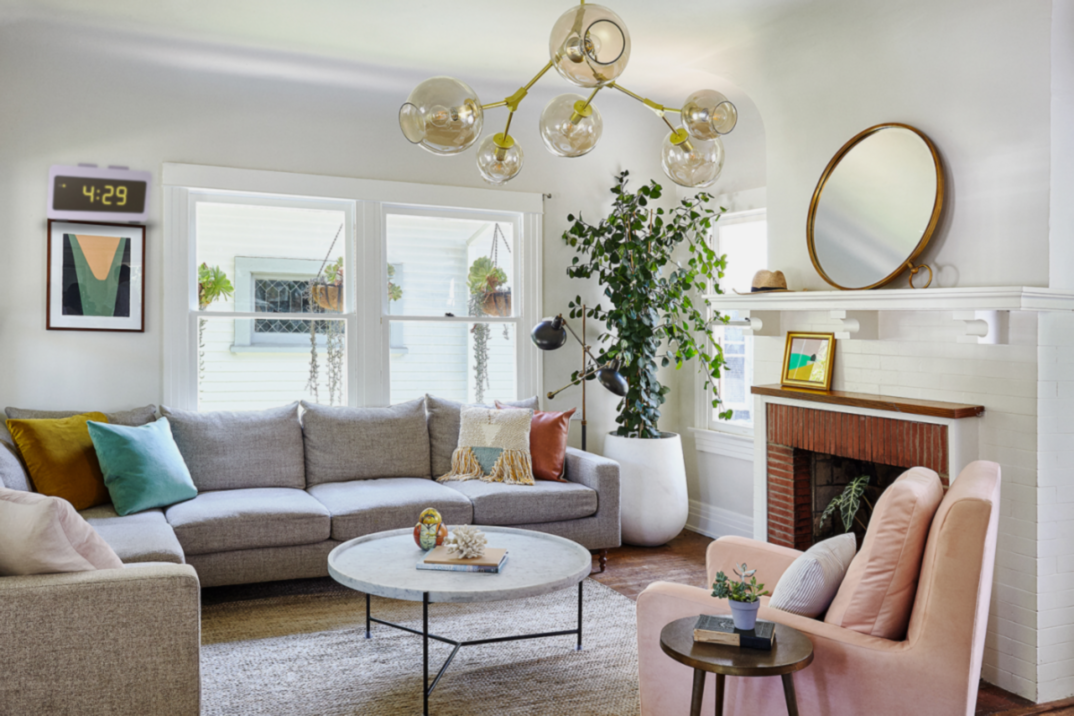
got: 4h29
